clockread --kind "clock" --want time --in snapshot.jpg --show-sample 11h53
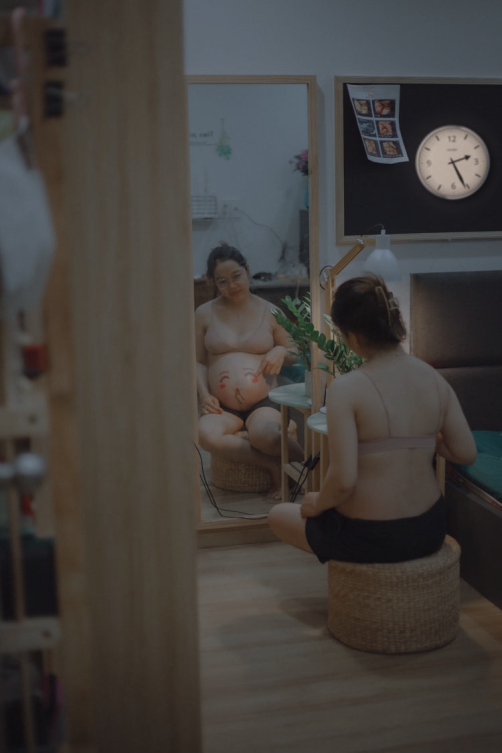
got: 2h26
